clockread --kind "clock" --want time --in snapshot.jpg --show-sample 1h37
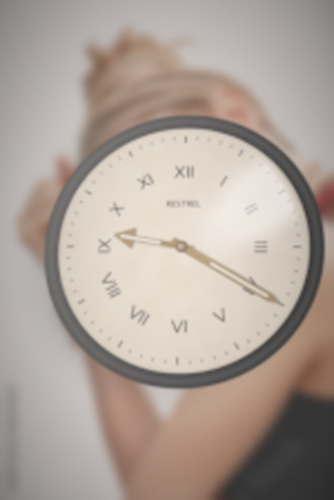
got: 9h20
